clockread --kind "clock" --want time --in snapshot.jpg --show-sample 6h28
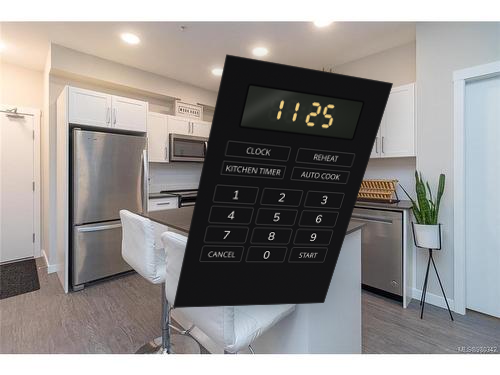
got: 11h25
